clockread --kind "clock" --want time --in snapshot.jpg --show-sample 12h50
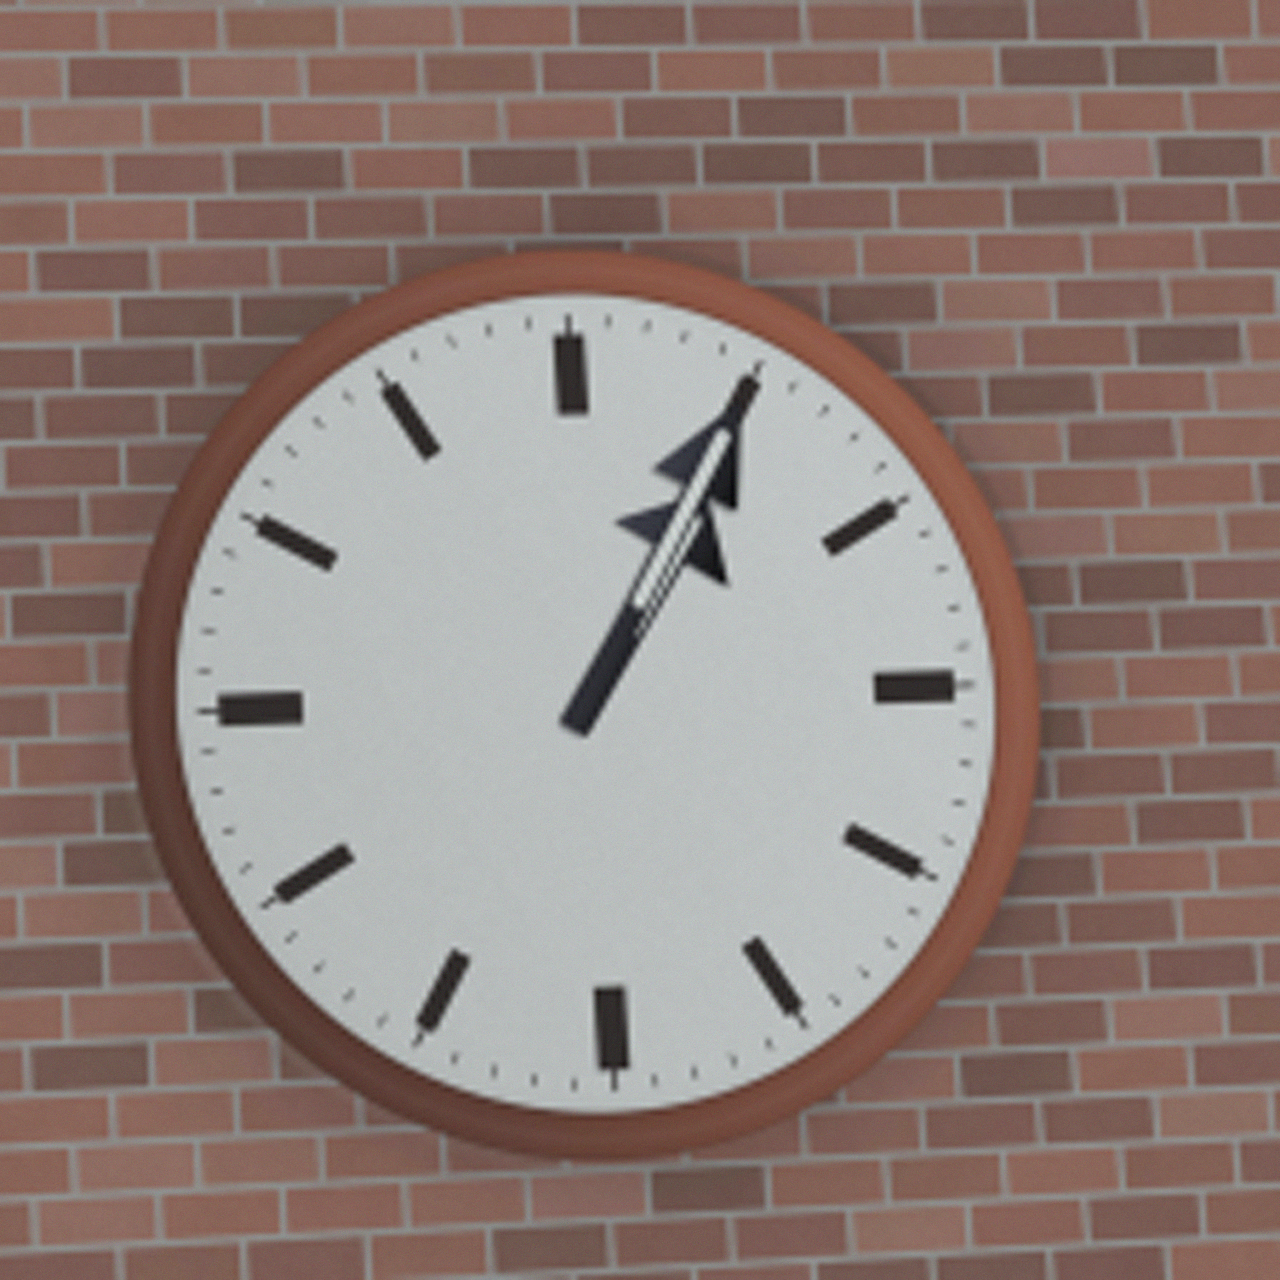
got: 1h05
